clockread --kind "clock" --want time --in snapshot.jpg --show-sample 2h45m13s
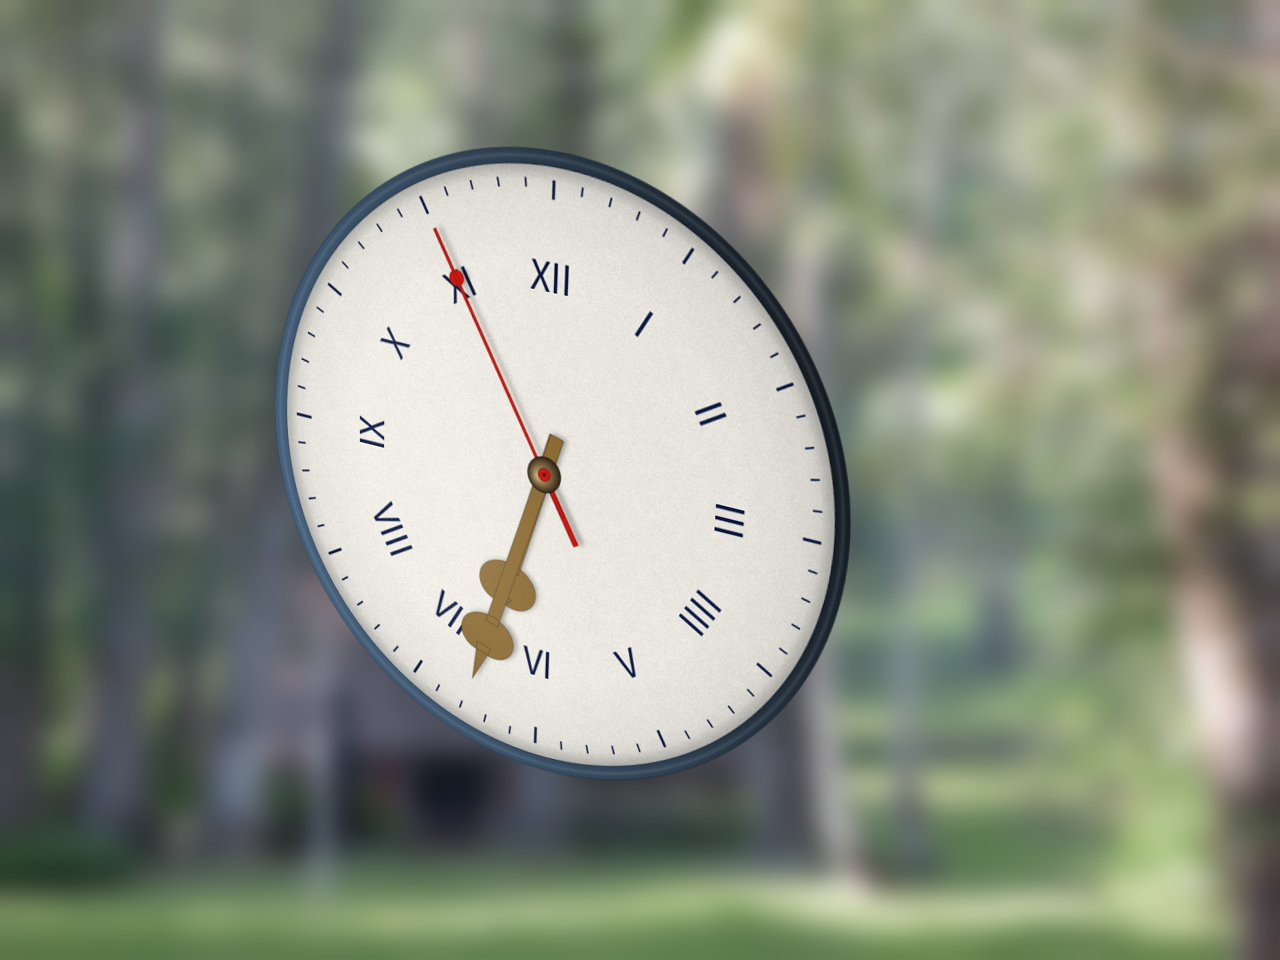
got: 6h32m55s
